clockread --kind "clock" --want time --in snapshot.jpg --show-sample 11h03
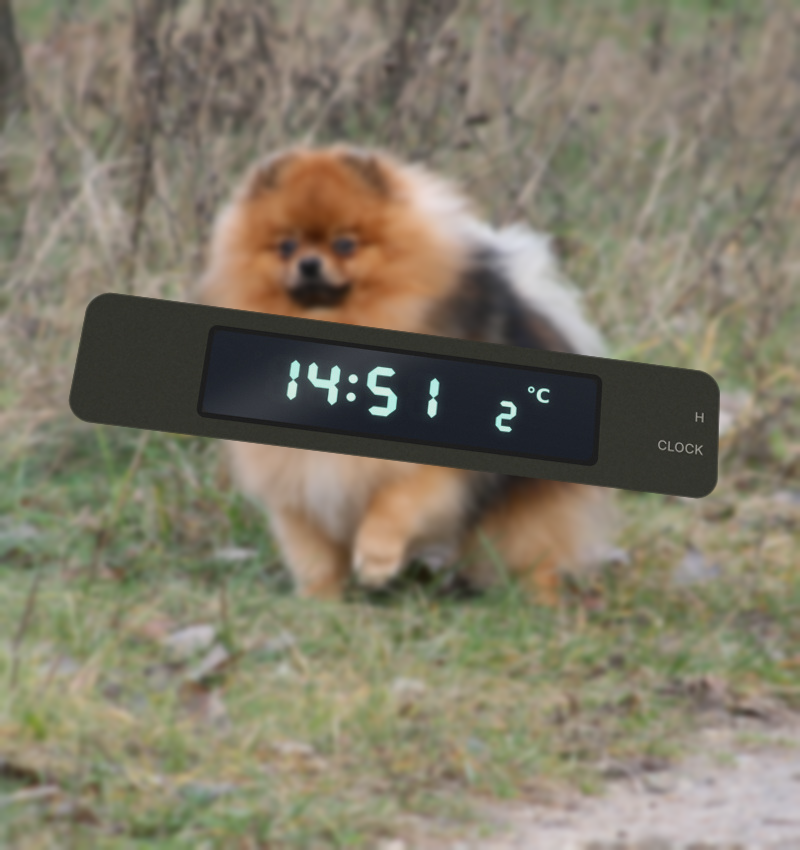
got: 14h51
